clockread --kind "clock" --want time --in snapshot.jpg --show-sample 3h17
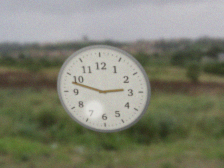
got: 2h48
